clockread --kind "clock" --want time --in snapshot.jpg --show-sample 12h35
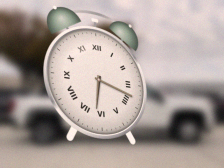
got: 6h18
